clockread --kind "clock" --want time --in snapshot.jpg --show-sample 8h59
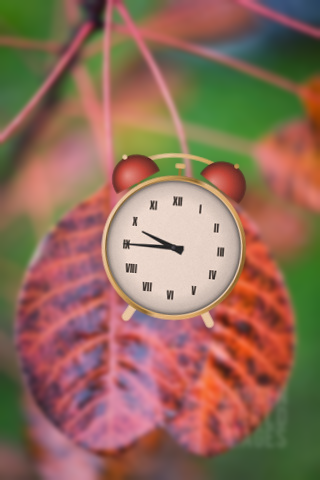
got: 9h45
